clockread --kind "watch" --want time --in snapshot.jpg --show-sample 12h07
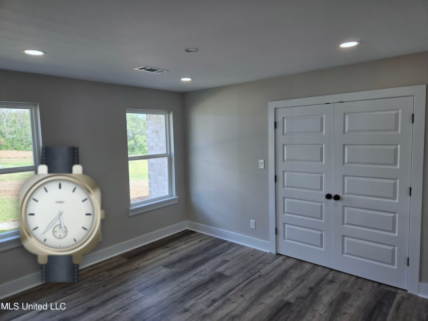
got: 5h37
